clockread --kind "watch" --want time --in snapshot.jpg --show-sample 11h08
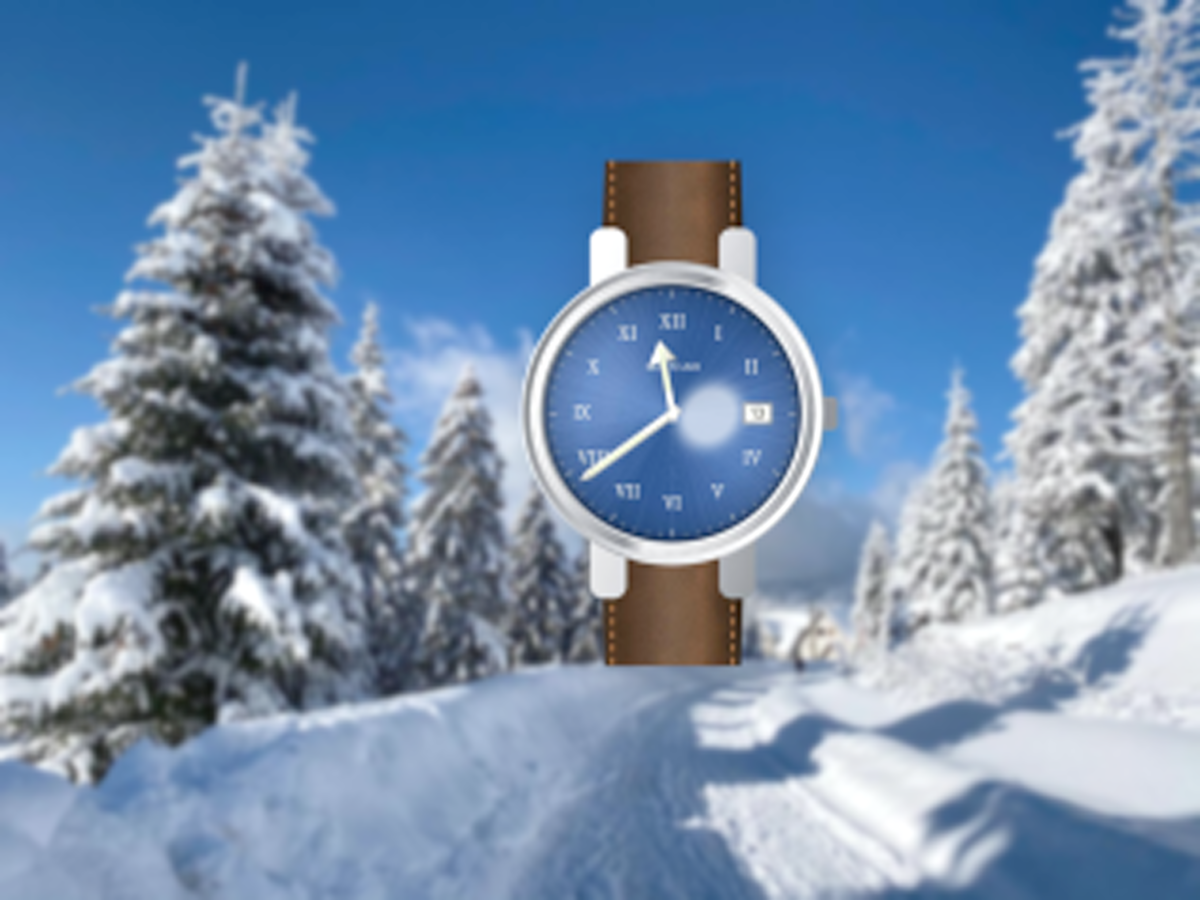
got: 11h39
